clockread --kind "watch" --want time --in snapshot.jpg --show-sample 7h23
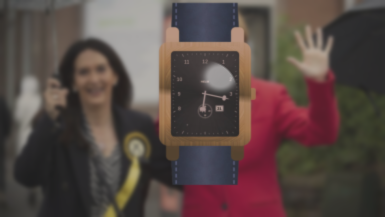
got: 6h17
